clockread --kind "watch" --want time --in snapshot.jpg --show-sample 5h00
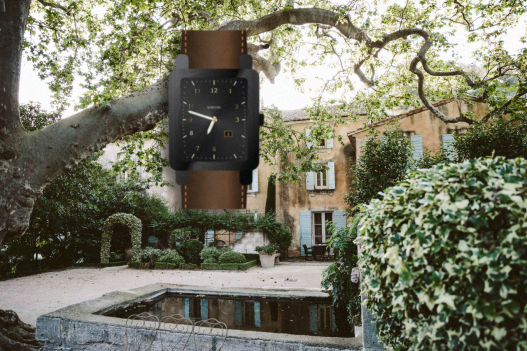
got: 6h48
